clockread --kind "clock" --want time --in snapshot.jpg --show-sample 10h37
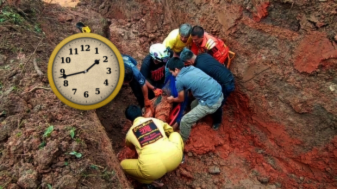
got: 1h43
